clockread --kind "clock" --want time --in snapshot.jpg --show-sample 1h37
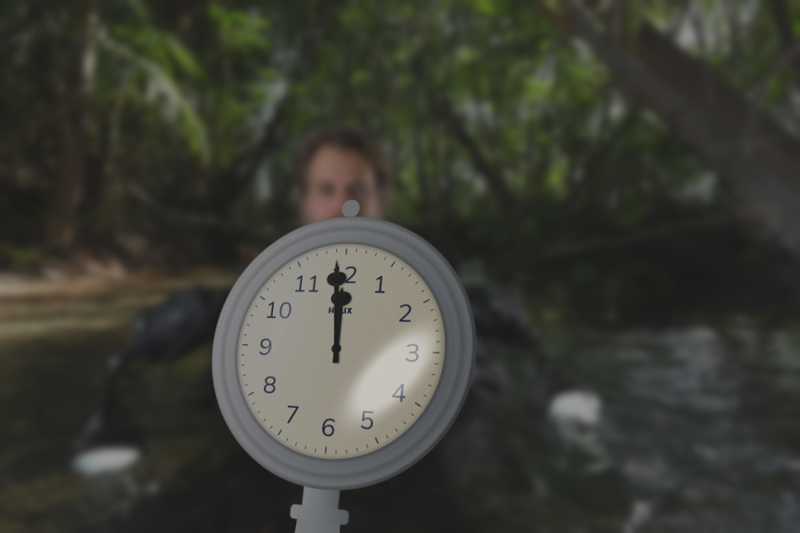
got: 11h59
